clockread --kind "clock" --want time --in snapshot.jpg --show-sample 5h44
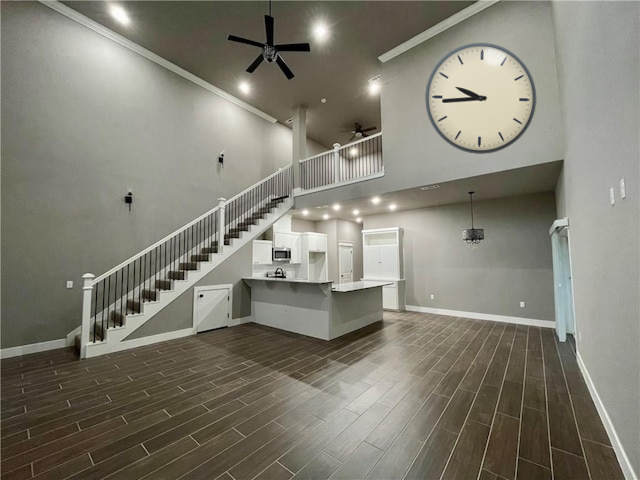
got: 9h44
